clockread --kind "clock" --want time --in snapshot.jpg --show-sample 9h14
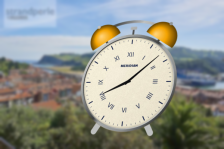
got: 8h08
